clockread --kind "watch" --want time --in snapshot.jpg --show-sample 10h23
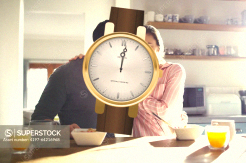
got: 12h01
